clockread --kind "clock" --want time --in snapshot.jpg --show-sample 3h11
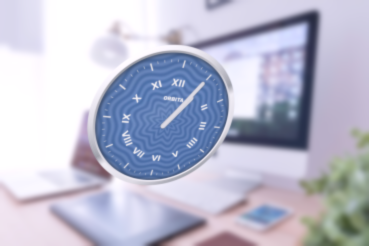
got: 1h05
